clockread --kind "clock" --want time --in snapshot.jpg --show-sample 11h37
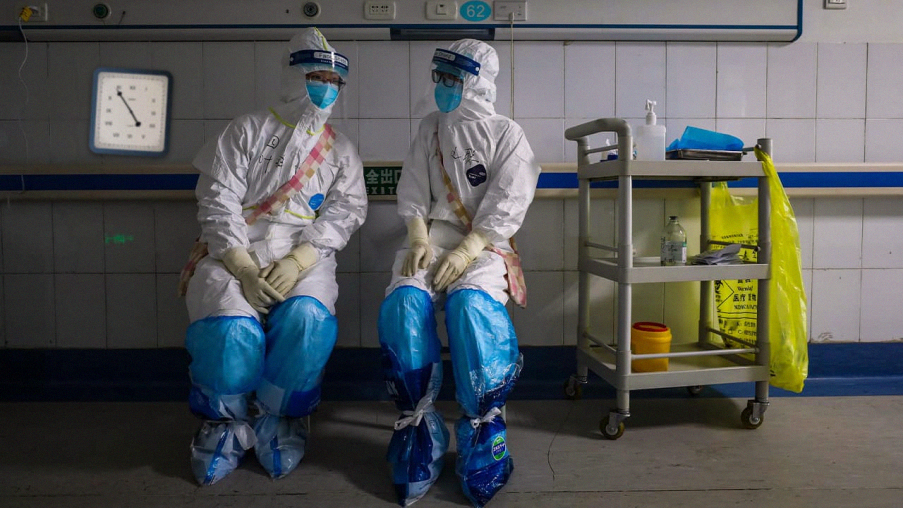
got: 4h54
